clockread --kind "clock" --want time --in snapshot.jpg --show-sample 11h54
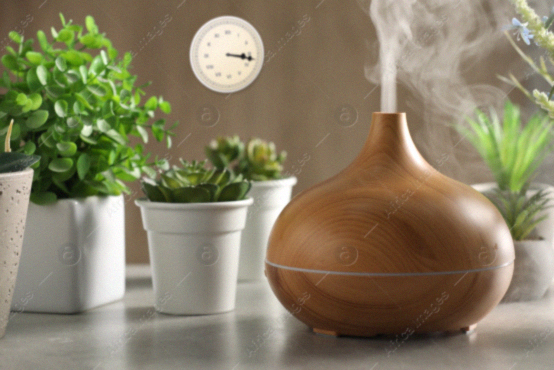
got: 3h17
